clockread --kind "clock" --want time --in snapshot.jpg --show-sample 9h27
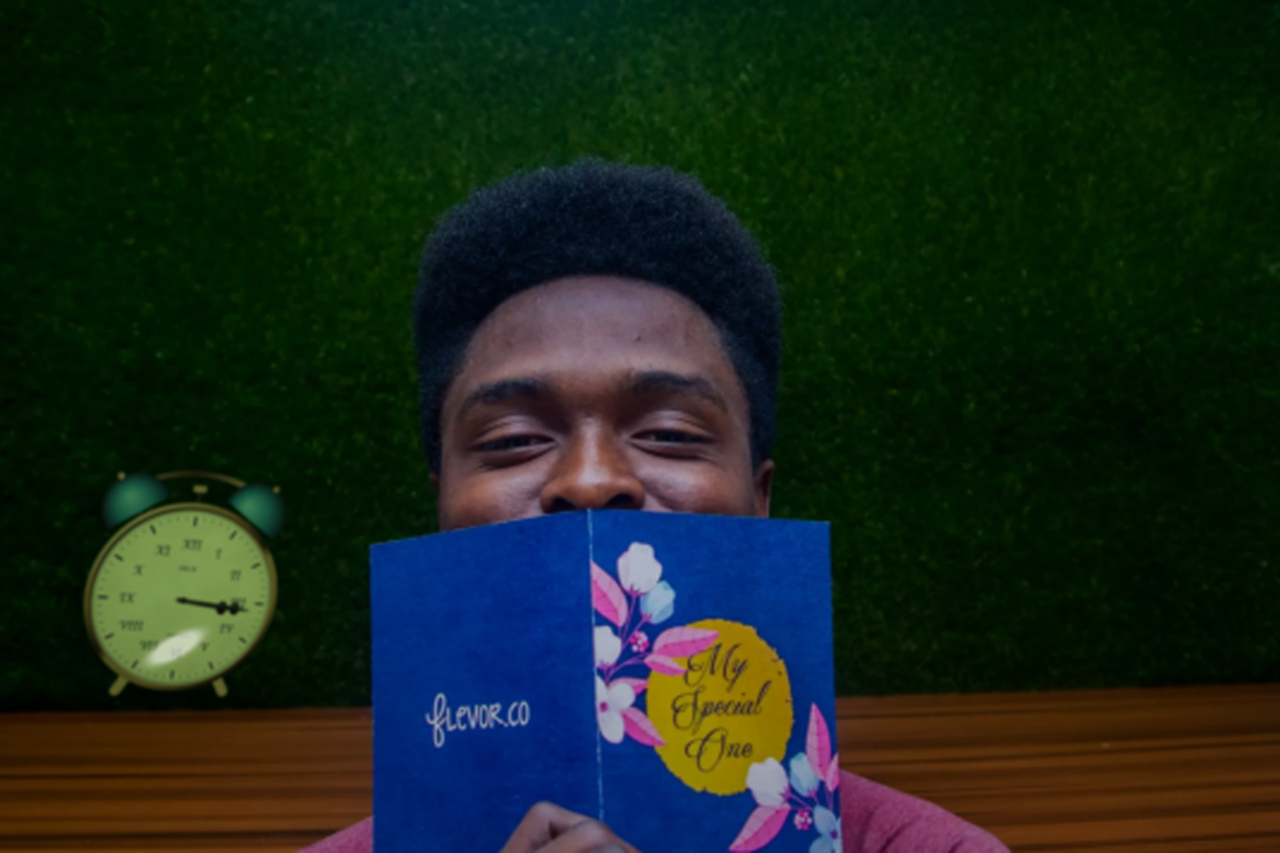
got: 3h16
